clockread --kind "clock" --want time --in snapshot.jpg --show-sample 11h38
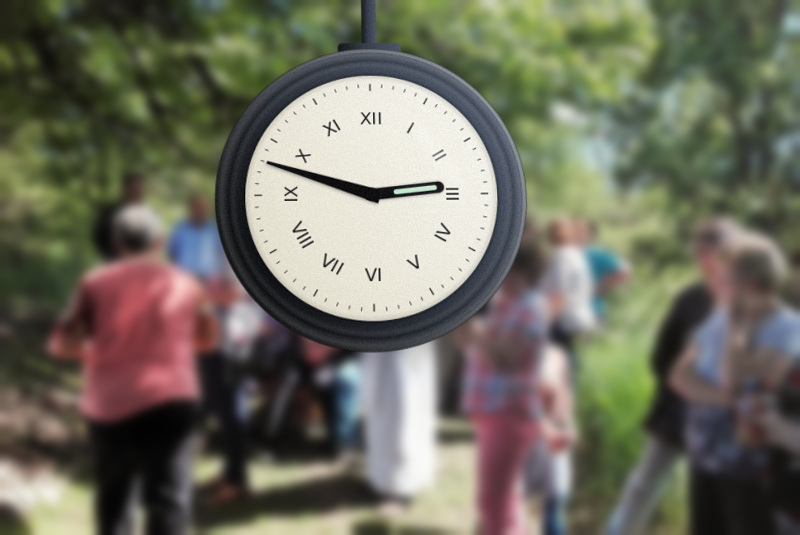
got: 2h48
